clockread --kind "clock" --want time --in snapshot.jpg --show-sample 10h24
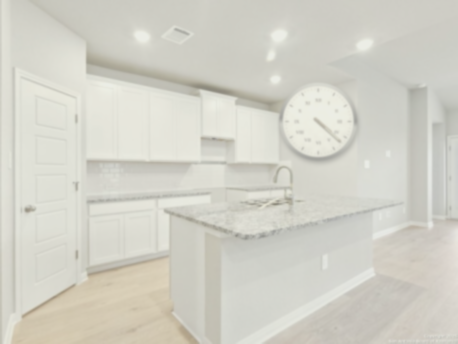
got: 4h22
